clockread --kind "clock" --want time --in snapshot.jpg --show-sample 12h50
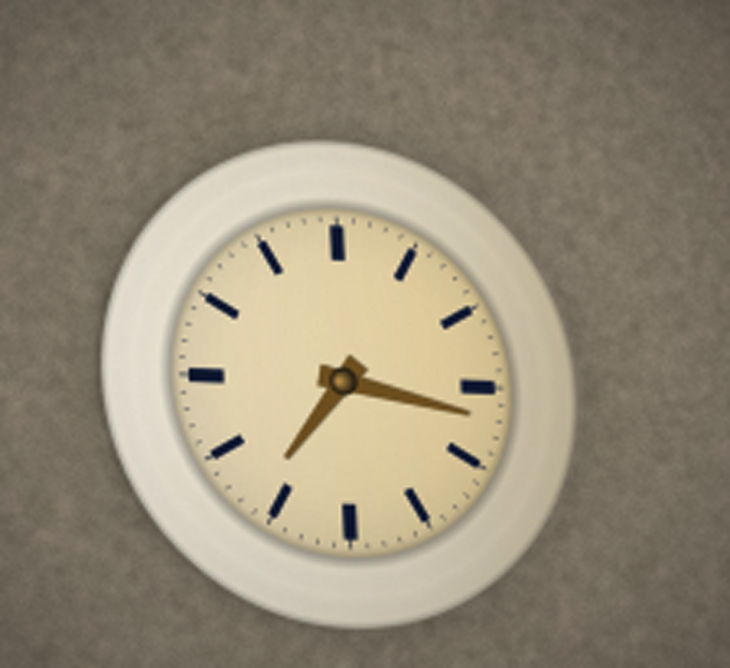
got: 7h17
